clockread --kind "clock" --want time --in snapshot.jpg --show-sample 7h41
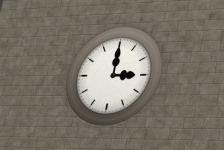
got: 3h00
